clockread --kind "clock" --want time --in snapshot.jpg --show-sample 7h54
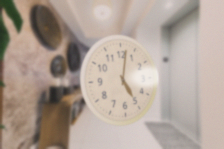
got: 5h02
